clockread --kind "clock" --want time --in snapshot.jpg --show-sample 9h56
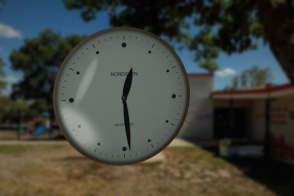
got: 12h29
